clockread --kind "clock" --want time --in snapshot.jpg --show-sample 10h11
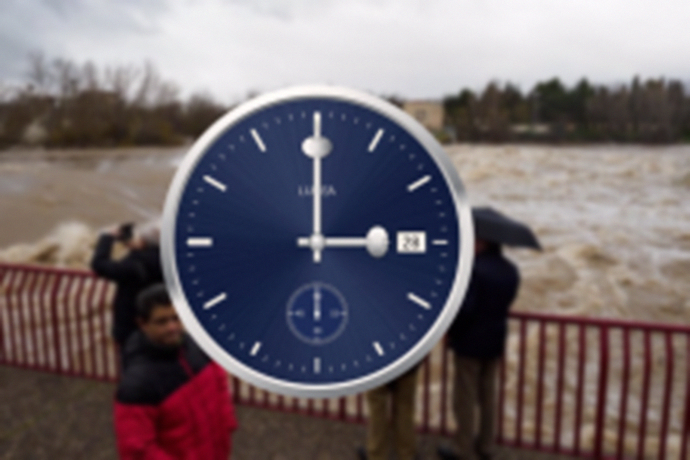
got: 3h00
